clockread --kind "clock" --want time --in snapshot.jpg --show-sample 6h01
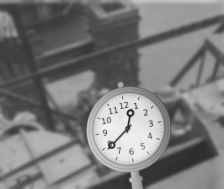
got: 12h39
